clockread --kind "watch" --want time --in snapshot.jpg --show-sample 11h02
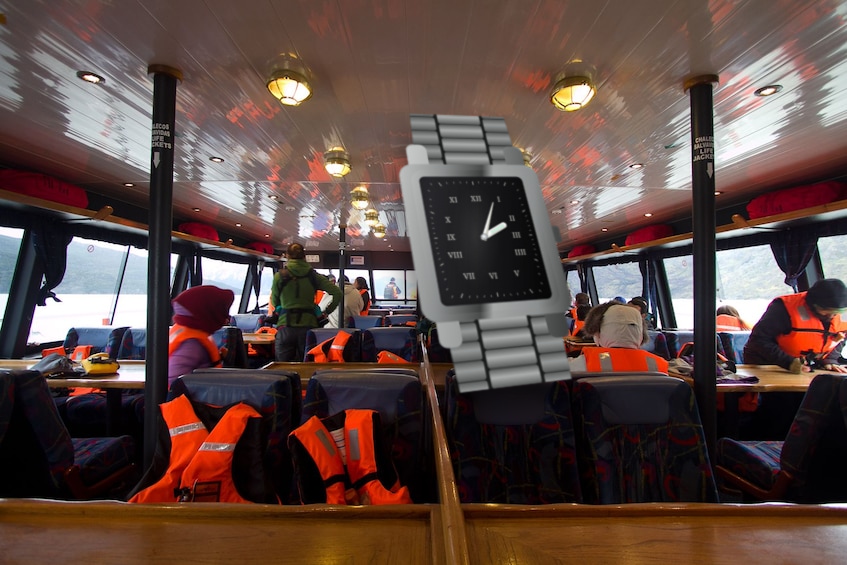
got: 2h04
